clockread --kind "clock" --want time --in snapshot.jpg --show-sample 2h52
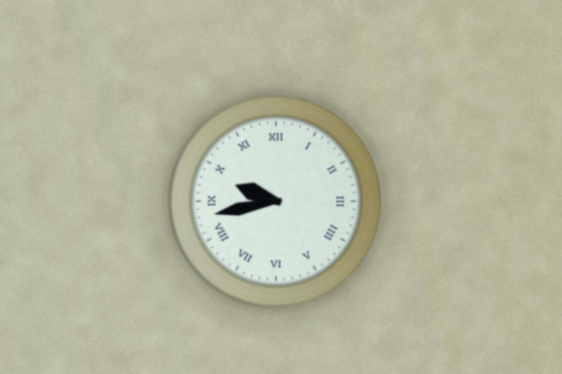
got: 9h43
